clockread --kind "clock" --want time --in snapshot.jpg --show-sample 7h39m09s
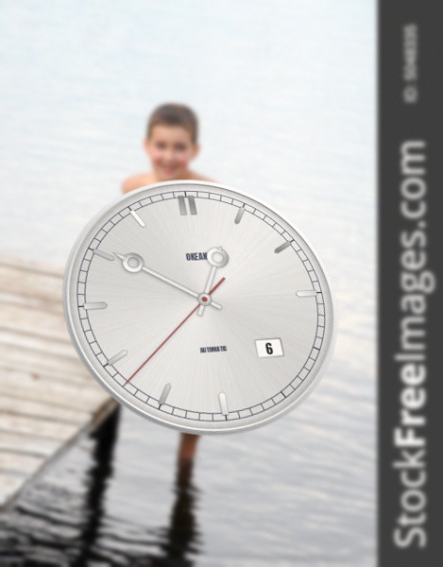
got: 12h50m38s
